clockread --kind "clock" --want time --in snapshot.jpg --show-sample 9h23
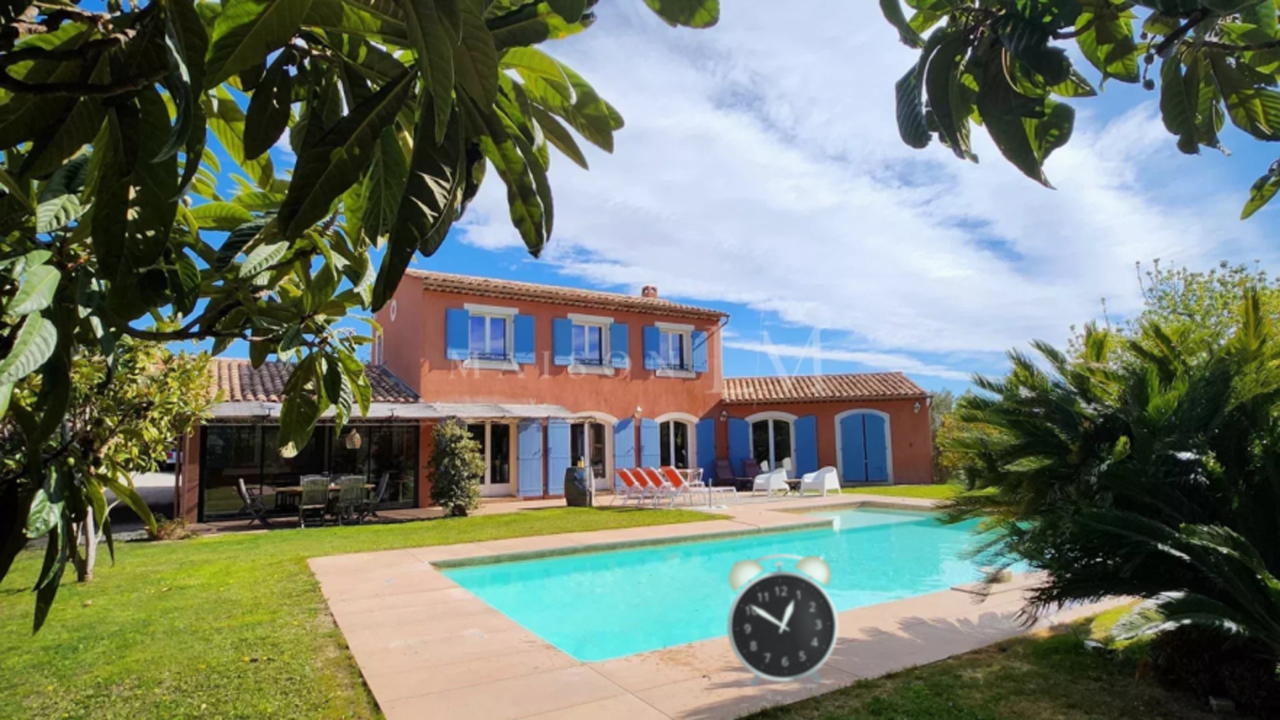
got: 12h51
